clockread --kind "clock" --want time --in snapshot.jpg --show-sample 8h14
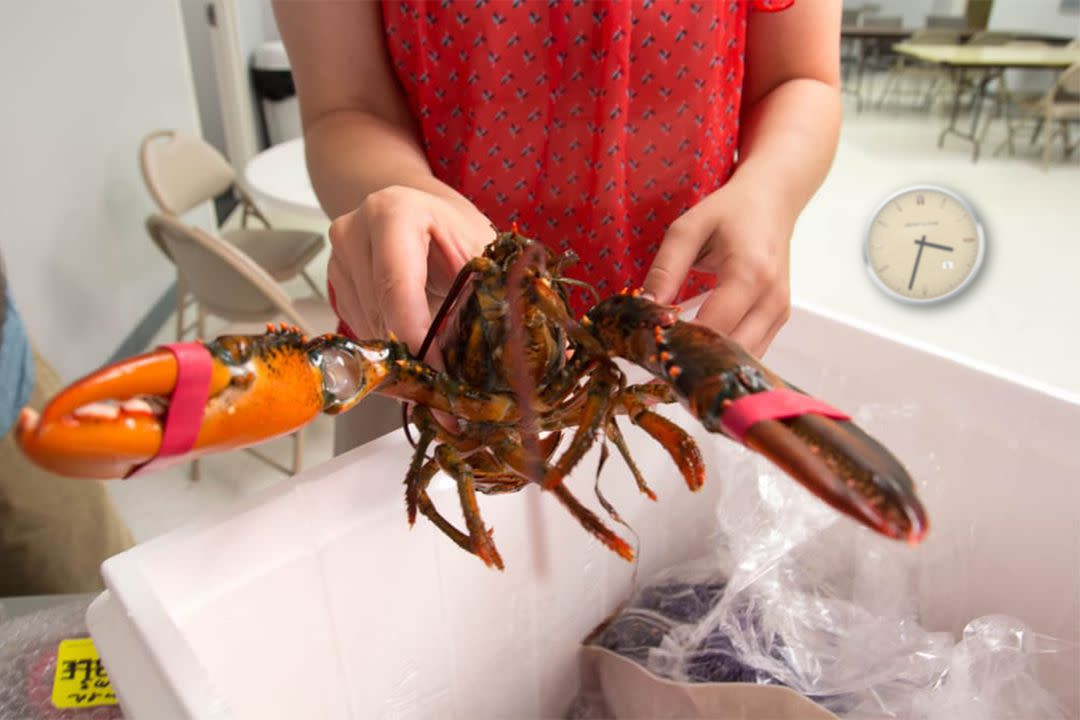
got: 3h33
